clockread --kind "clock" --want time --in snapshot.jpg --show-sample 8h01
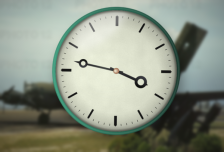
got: 3h47
